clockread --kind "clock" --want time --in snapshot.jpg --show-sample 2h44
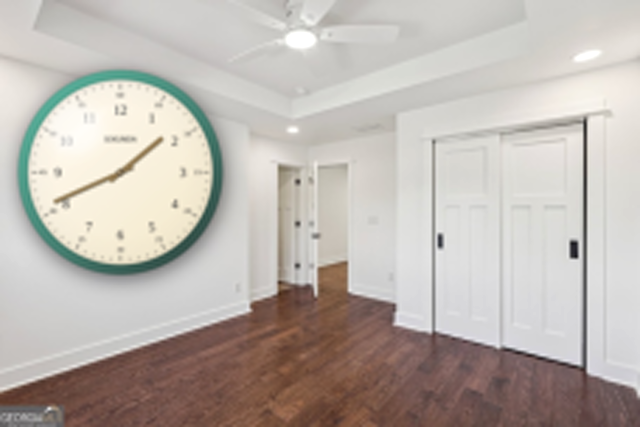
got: 1h41
